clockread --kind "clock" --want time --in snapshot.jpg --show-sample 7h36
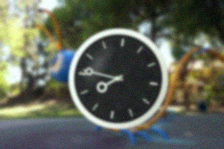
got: 7h46
